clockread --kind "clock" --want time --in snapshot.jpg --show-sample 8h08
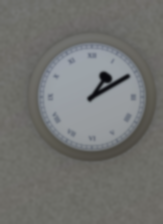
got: 1h10
